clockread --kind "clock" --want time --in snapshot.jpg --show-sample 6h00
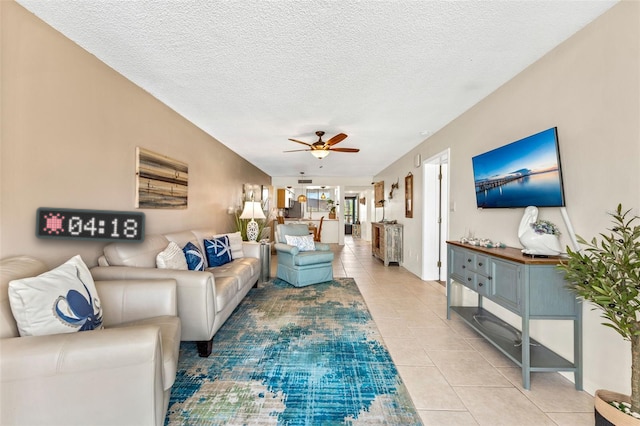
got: 4h18
